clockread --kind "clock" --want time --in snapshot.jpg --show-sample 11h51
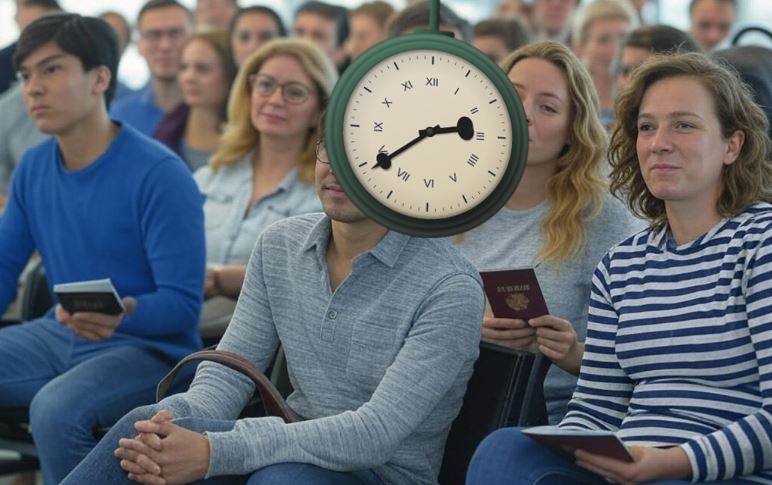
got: 2h39
